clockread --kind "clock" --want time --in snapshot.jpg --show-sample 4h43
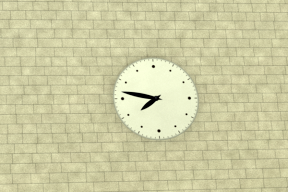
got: 7h47
